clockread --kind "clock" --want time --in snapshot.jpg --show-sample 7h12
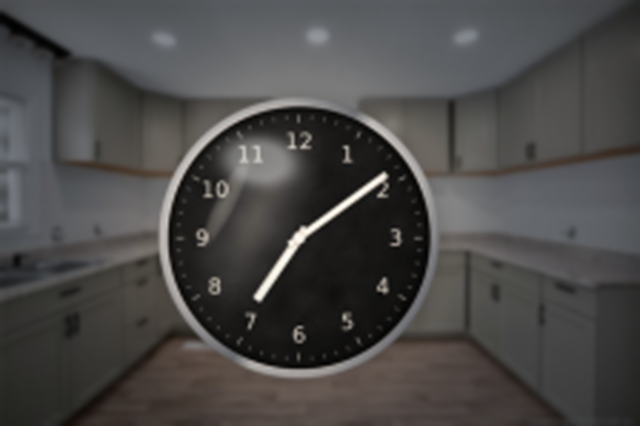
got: 7h09
